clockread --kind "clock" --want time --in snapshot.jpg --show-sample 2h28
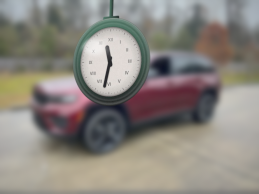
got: 11h32
